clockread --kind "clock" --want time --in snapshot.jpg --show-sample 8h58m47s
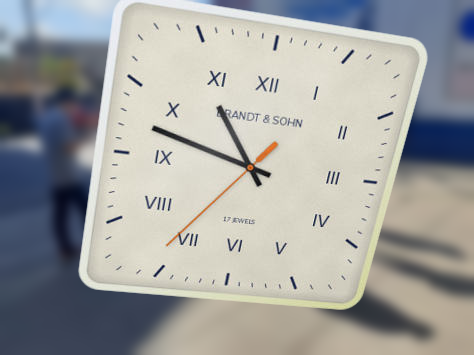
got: 10h47m36s
